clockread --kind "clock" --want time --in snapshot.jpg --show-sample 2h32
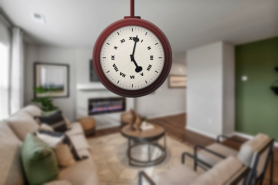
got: 5h02
